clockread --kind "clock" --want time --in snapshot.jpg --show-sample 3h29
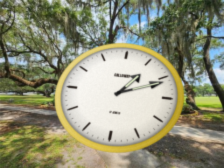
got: 1h11
